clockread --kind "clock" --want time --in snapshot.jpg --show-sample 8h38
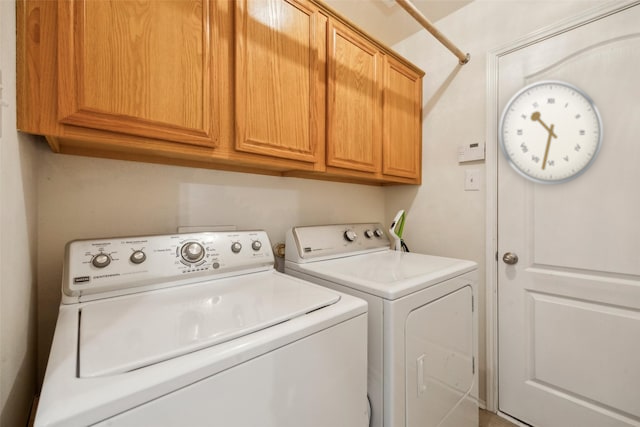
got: 10h32
